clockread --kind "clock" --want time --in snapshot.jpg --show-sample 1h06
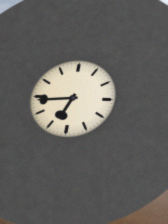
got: 6h44
